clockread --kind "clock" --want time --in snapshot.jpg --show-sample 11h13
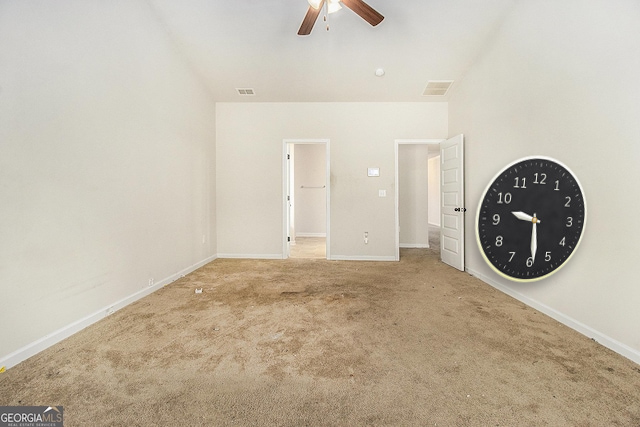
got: 9h29
